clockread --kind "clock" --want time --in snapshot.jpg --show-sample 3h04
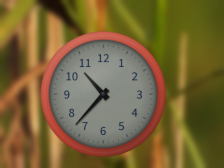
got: 10h37
